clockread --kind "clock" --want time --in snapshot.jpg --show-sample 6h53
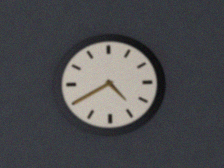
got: 4h40
